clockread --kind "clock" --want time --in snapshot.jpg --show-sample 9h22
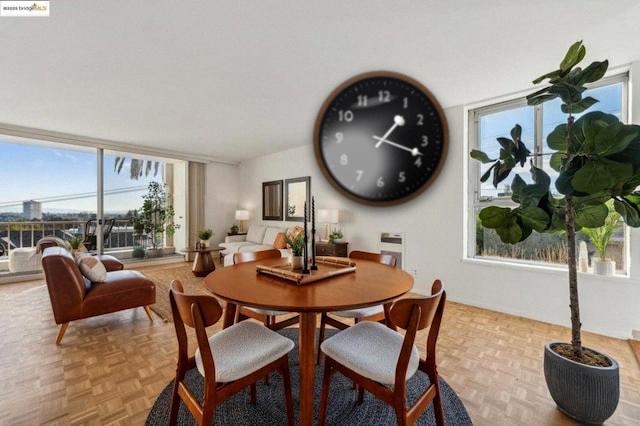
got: 1h18
